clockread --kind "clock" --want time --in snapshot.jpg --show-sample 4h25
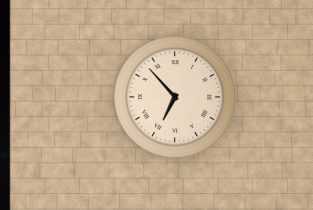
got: 6h53
